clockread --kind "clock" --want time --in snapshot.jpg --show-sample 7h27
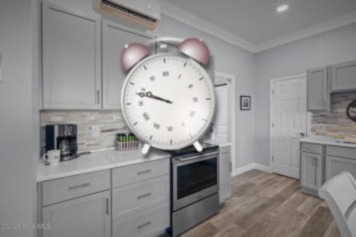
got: 9h48
